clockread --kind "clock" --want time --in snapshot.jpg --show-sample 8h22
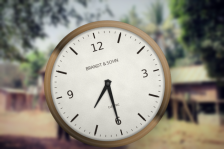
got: 7h30
